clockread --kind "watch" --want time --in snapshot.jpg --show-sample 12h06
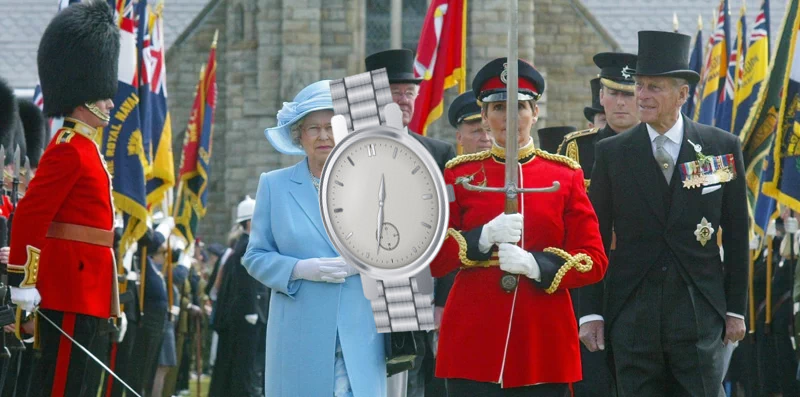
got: 12h33
